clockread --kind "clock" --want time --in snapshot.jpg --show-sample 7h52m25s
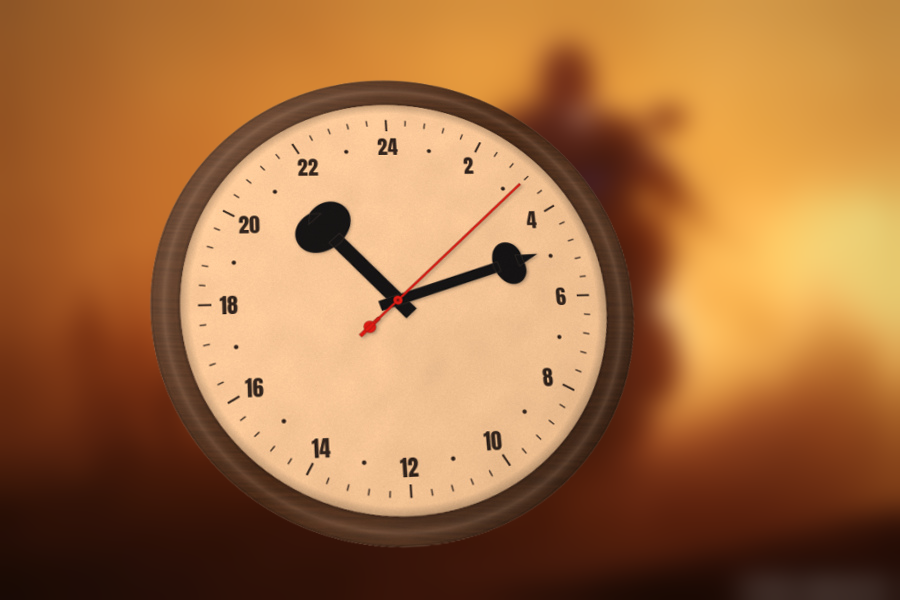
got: 21h12m08s
